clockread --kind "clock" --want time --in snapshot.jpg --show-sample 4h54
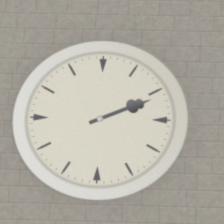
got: 2h11
